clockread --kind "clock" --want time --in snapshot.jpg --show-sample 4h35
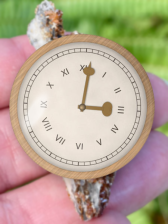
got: 3h01
